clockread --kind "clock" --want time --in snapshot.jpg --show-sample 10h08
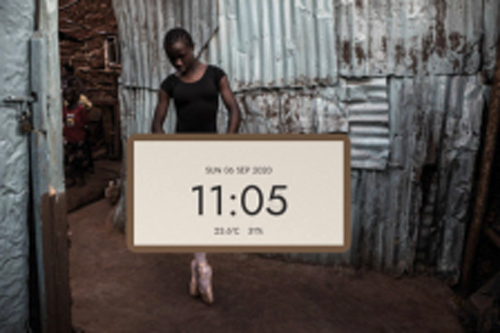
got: 11h05
